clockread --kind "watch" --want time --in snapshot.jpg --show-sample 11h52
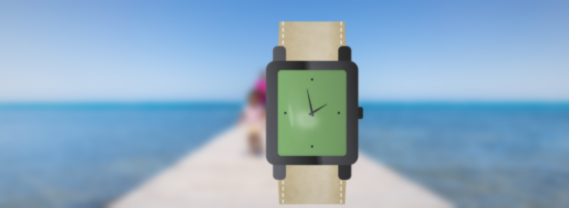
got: 1h58
